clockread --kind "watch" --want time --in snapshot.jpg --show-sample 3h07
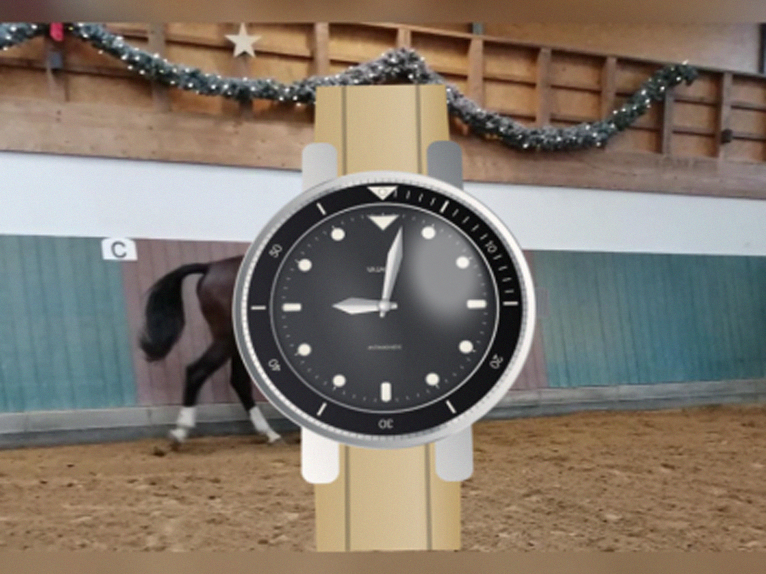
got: 9h02
